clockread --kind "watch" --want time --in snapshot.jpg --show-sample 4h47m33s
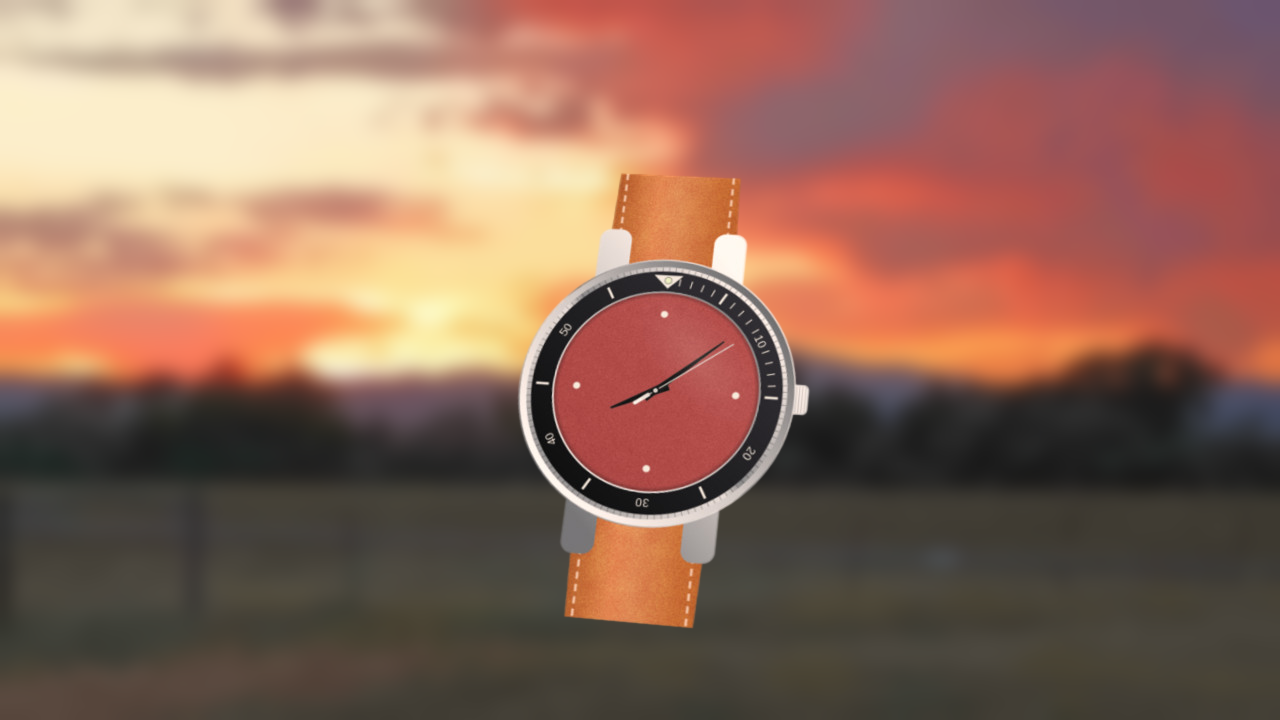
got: 8h08m09s
